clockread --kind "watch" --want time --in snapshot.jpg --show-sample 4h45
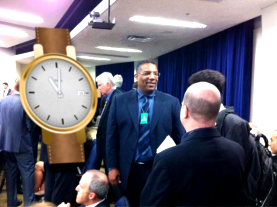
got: 11h01
